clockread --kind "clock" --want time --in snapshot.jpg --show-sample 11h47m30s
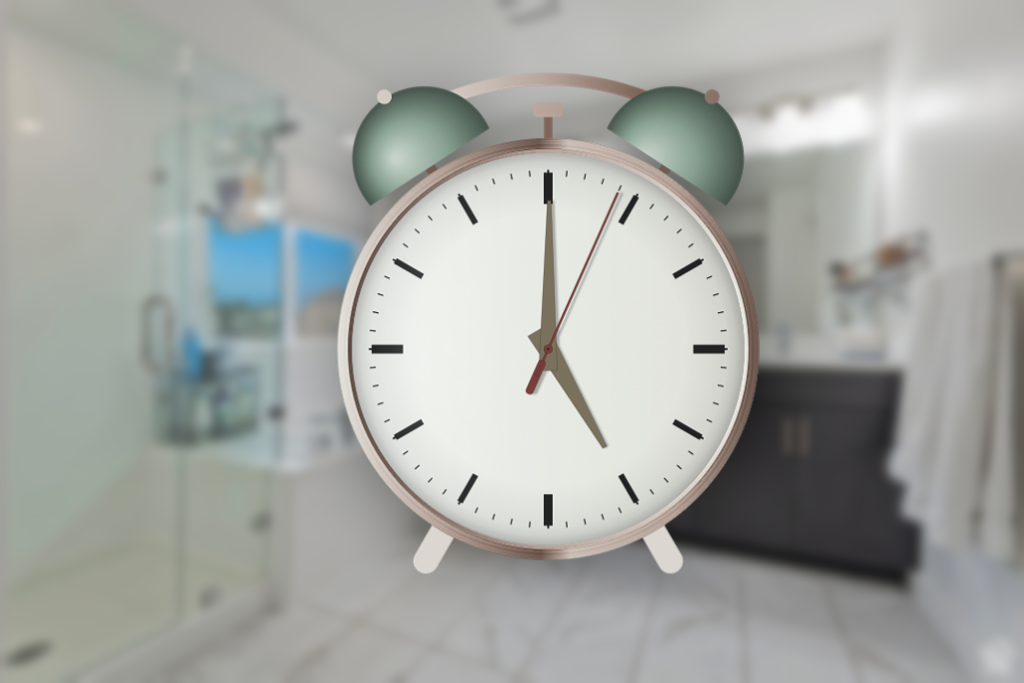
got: 5h00m04s
